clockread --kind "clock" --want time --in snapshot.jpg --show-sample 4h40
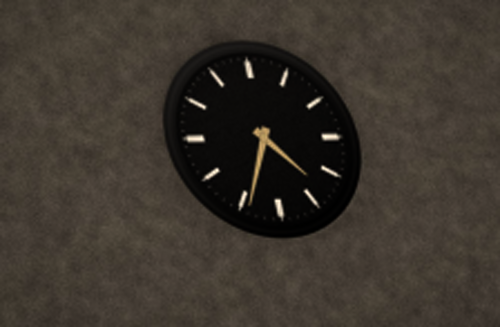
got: 4h34
